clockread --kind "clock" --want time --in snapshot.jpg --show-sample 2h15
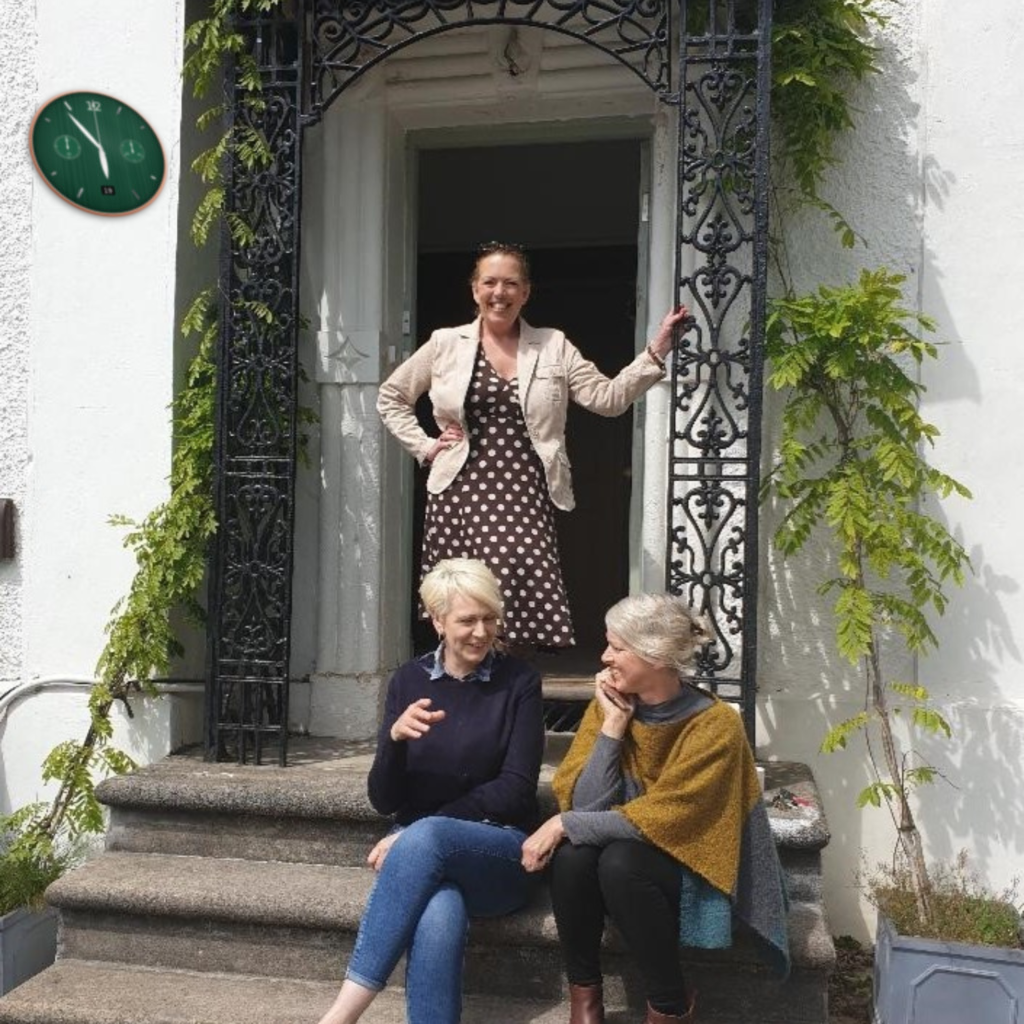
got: 5h54
